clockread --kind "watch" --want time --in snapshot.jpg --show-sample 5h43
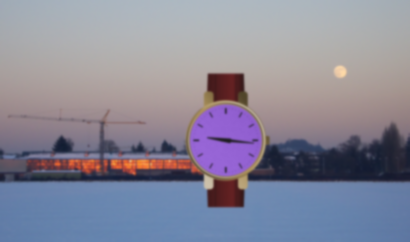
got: 9h16
